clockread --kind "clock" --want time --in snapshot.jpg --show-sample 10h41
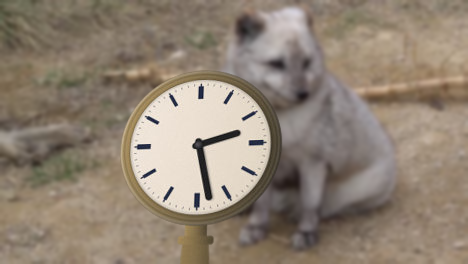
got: 2h28
